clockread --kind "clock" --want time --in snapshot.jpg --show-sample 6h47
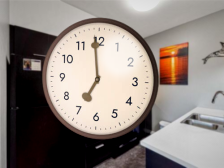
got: 6h59
